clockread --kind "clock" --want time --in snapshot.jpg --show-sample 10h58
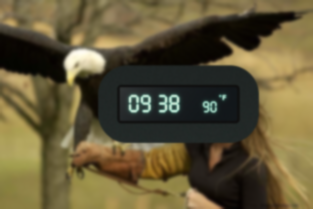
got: 9h38
